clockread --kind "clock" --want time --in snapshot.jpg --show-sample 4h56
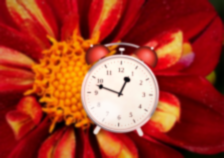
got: 12h48
